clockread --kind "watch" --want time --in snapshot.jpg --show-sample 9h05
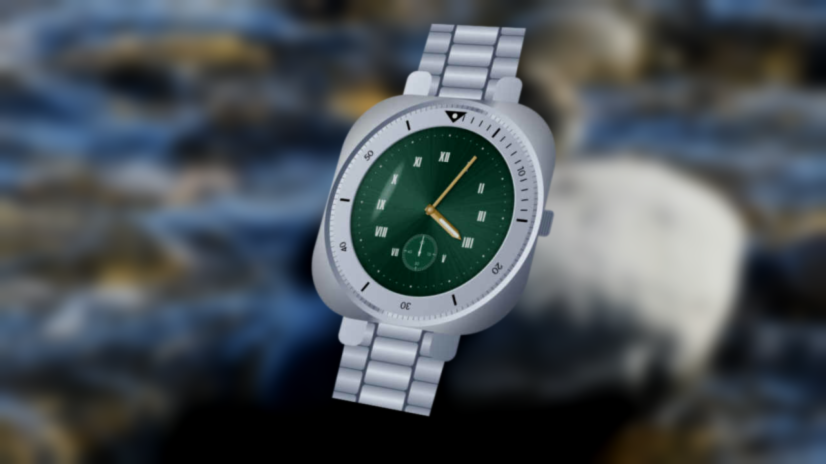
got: 4h05
